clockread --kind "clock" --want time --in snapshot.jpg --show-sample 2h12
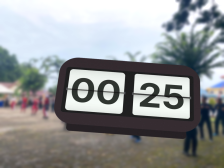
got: 0h25
